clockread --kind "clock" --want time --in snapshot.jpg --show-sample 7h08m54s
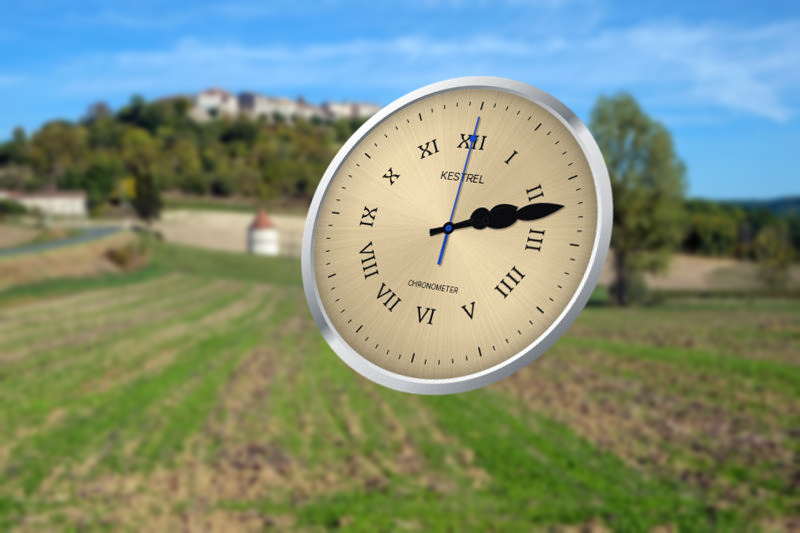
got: 2h12m00s
